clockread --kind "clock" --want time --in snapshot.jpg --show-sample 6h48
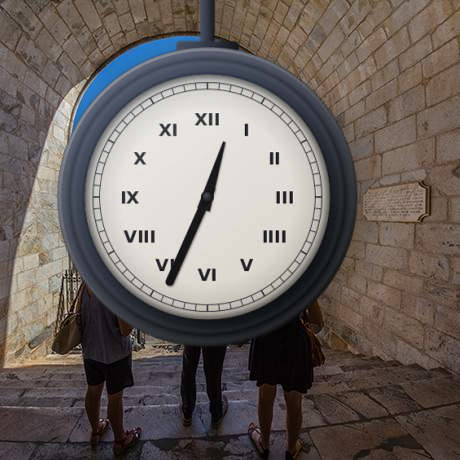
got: 12h34
